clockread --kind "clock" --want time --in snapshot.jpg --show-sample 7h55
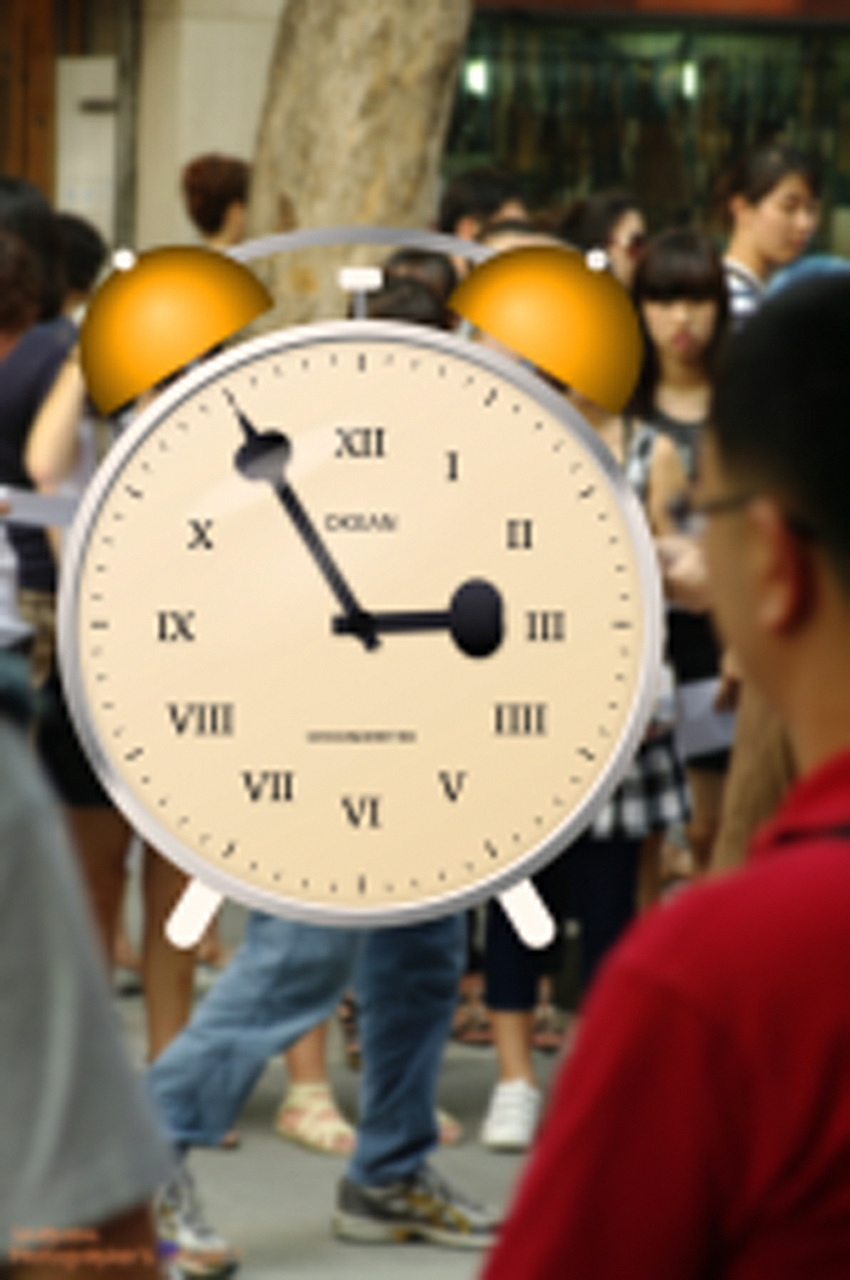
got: 2h55
